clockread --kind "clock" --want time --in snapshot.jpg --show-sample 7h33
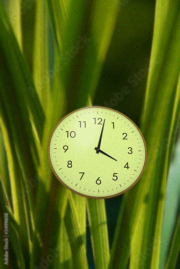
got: 4h02
